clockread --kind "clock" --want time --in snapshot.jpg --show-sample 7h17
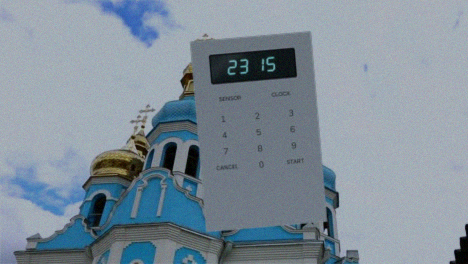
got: 23h15
